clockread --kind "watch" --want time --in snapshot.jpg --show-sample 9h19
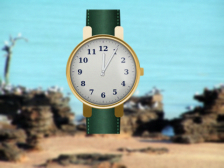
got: 12h05
